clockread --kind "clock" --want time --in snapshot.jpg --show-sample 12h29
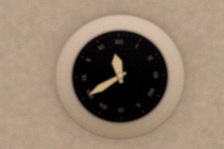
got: 11h40
